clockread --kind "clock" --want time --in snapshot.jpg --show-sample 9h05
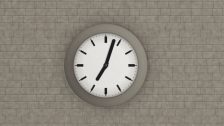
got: 7h03
